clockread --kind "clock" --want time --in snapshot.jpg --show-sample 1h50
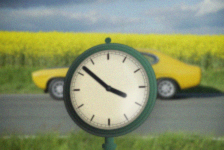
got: 3h52
